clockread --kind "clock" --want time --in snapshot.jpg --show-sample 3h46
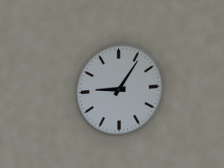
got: 9h06
